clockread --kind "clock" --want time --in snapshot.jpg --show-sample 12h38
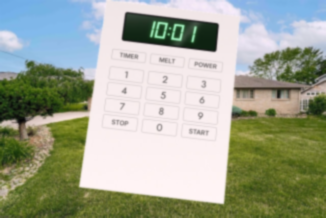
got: 10h01
